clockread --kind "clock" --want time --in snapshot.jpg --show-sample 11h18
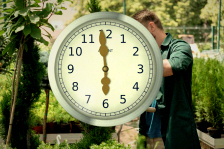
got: 5h59
